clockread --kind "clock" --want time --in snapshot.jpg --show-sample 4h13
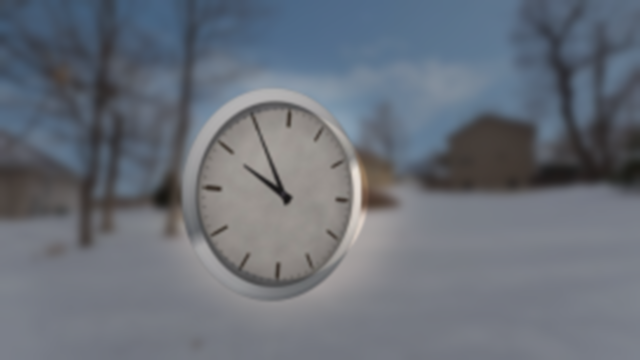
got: 9h55
